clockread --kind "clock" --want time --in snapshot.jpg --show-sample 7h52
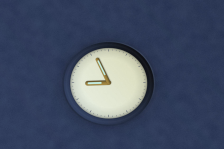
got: 8h56
